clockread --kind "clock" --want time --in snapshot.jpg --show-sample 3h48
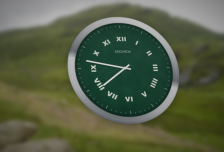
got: 7h47
